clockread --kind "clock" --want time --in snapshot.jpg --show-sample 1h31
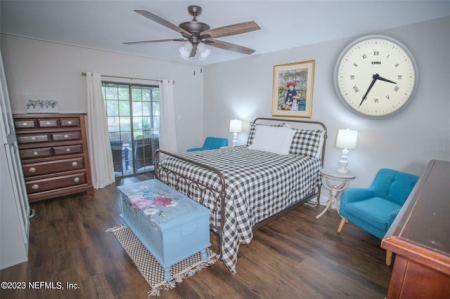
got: 3h35
